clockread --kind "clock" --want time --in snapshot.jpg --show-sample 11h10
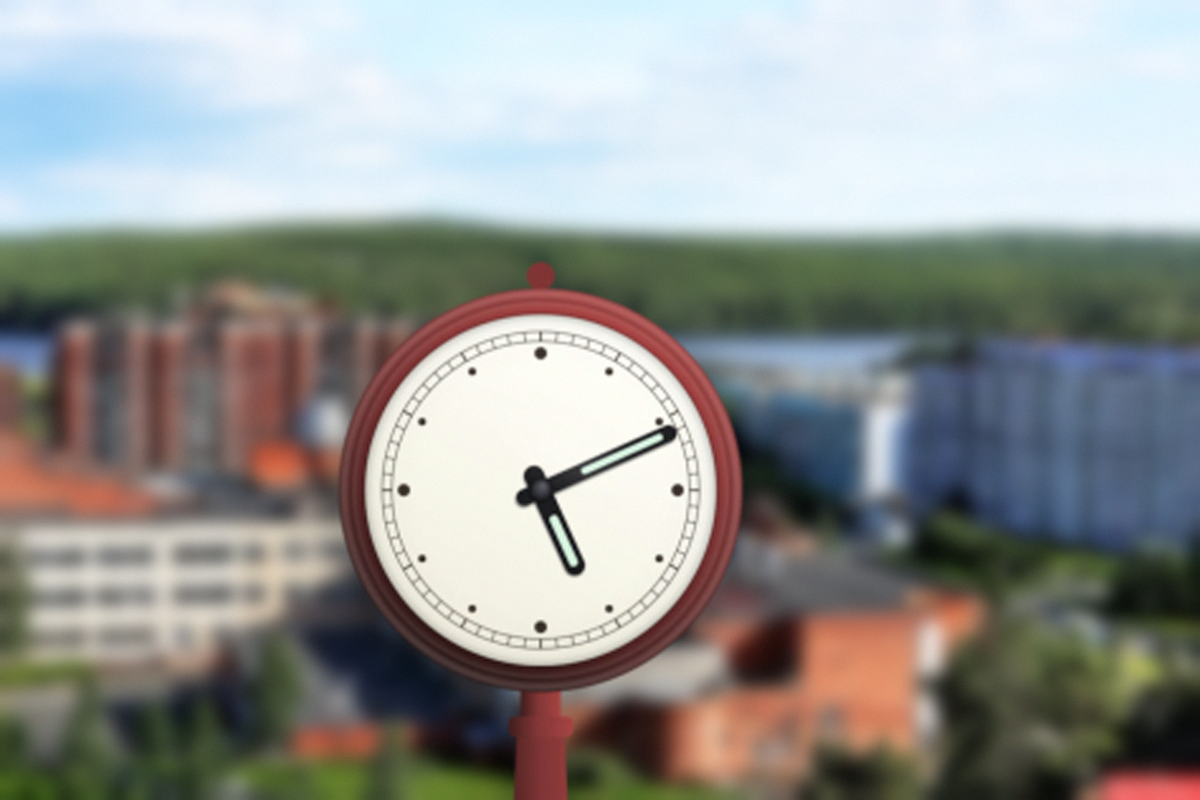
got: 5h11
